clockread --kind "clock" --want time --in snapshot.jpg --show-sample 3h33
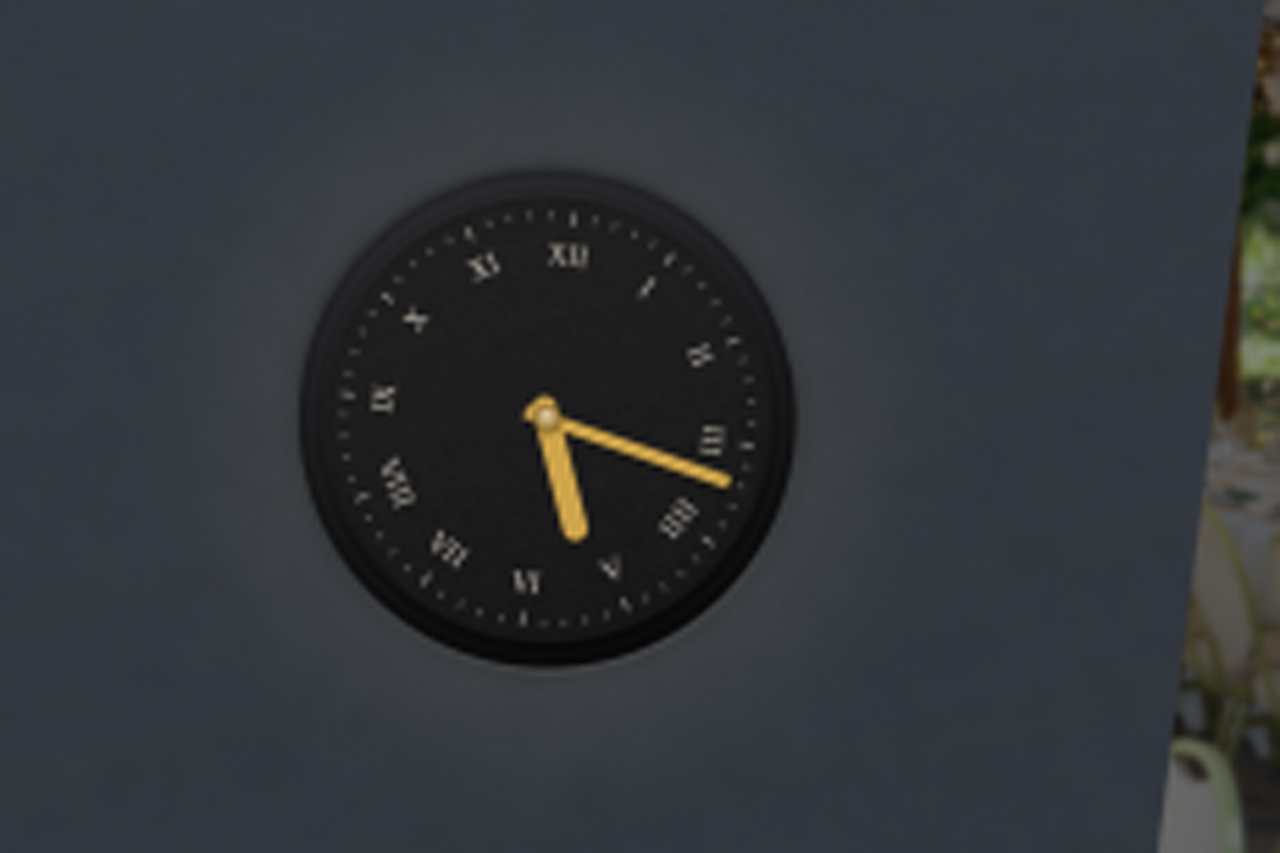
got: 5h17
